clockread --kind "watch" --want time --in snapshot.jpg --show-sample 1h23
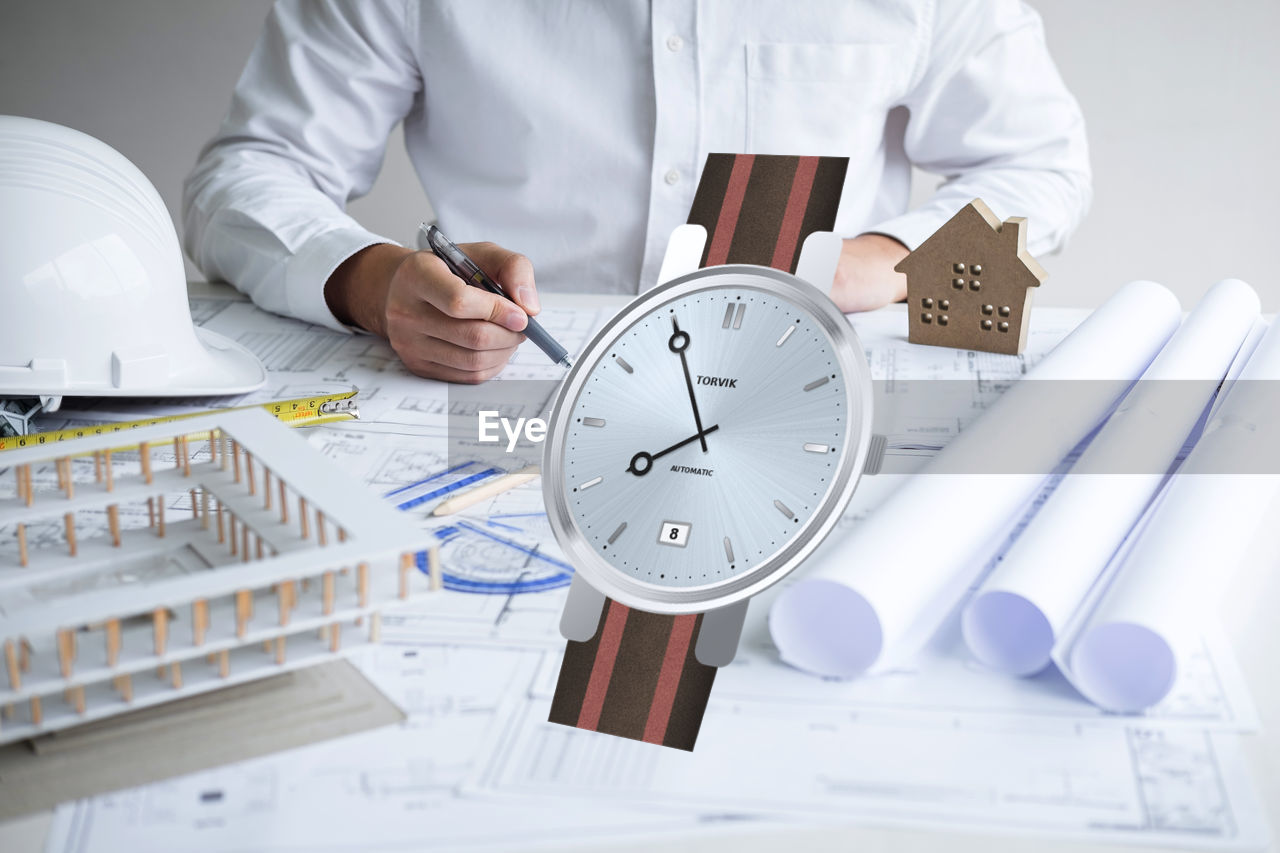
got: 7h55
